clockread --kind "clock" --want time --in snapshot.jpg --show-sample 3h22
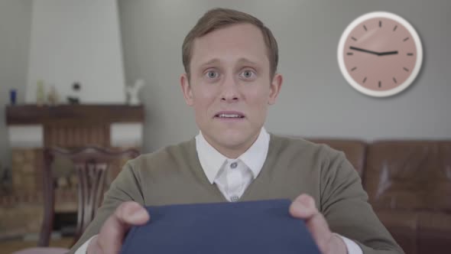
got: 2h47
